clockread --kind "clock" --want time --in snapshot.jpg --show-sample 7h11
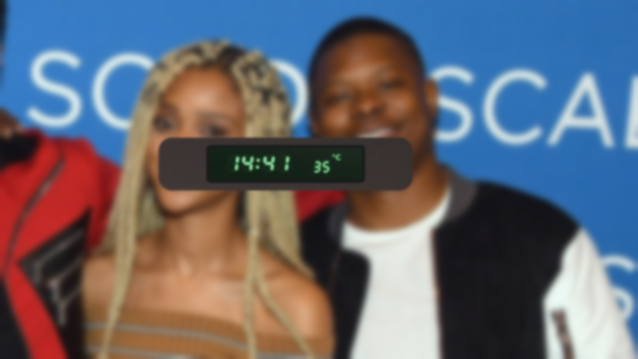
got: 14h41
